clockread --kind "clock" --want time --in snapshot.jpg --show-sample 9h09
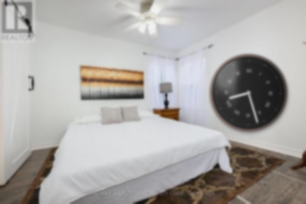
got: 8h27
